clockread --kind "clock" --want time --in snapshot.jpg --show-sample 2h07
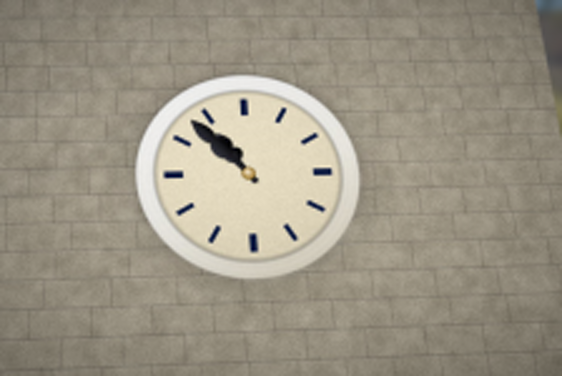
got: 10h53
